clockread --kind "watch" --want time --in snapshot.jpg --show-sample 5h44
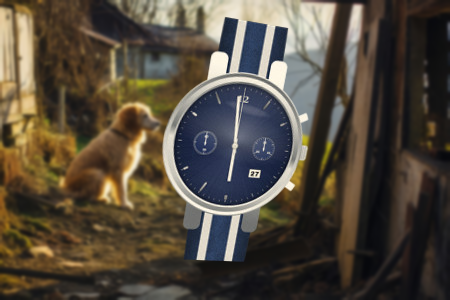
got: 5h59
